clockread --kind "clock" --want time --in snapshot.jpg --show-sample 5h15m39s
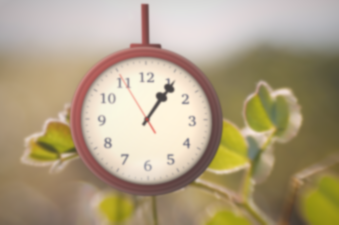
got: 1h05m55s
